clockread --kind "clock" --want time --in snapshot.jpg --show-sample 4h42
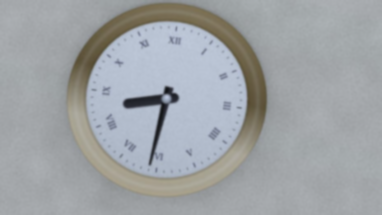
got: 8h31
